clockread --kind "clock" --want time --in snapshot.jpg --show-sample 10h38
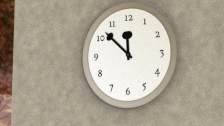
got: 11h52
